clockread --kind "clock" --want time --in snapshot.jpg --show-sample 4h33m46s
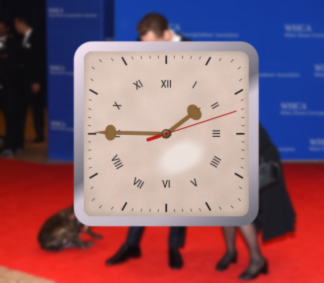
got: 1h45m12s
